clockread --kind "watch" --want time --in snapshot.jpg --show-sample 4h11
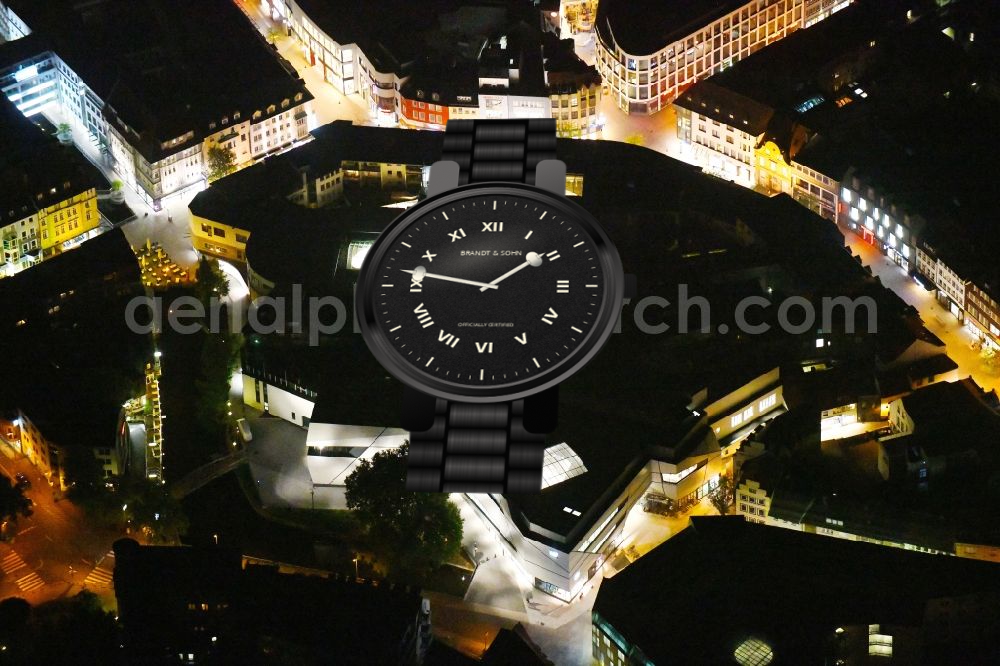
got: 1h47
